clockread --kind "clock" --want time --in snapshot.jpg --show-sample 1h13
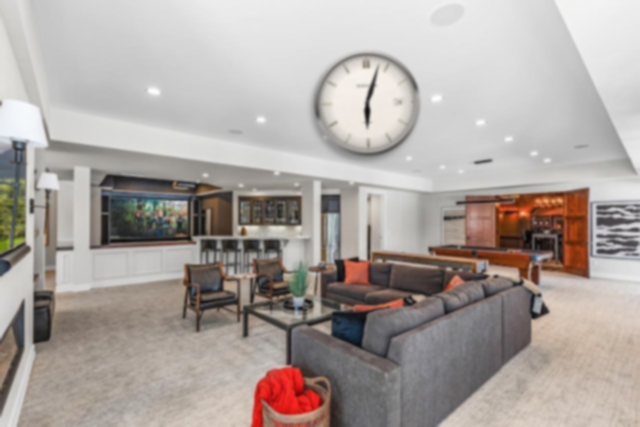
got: 6h03
